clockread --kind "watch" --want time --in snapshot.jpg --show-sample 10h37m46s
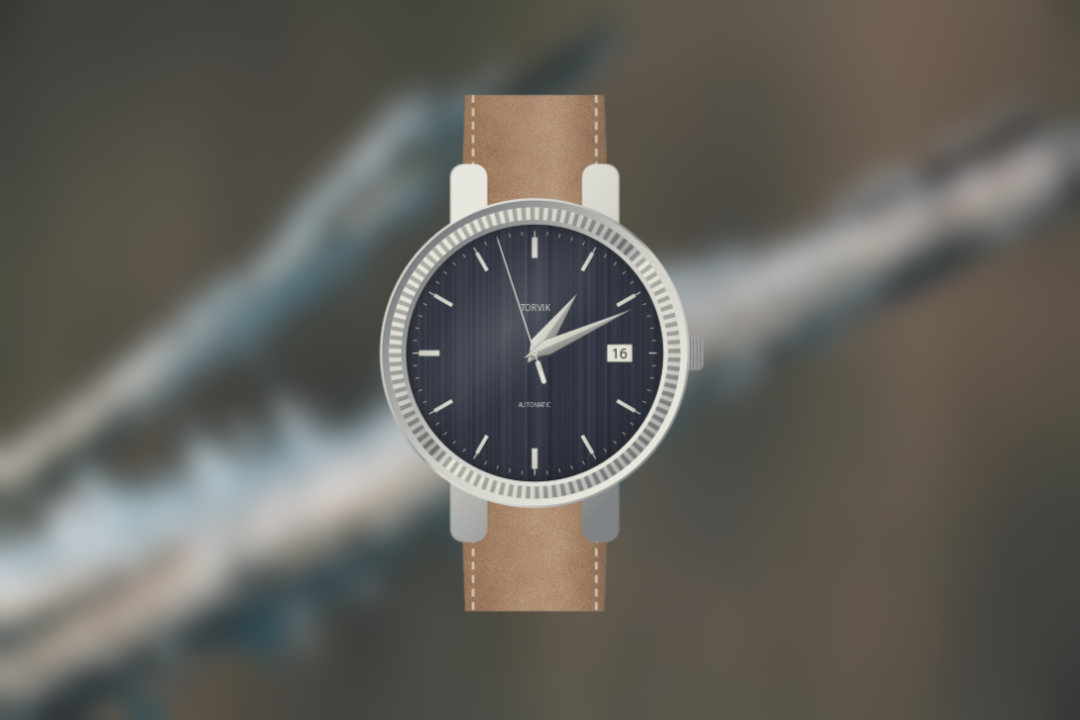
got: 1h10m57s
